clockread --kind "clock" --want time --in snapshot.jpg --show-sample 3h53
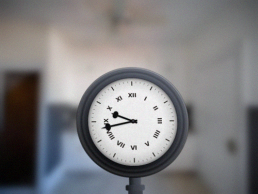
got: 9h43
